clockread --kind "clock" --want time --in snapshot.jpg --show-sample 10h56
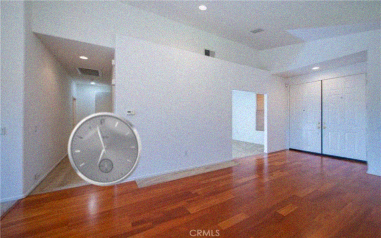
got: 6h58
